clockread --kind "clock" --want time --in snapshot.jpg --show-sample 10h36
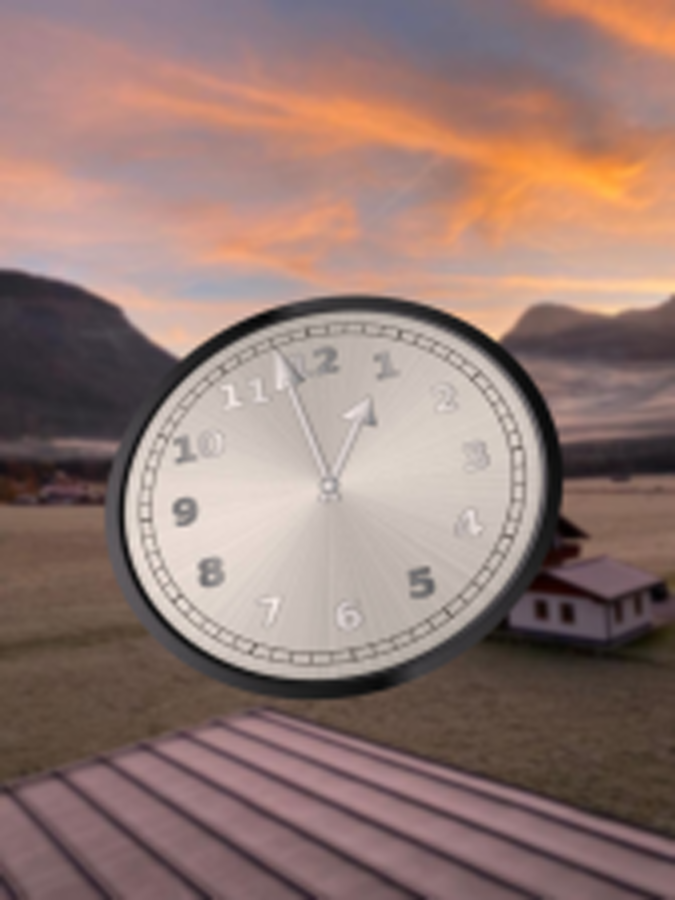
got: 12h58
